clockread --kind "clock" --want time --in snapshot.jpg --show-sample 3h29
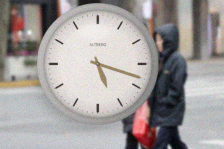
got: 5h18
